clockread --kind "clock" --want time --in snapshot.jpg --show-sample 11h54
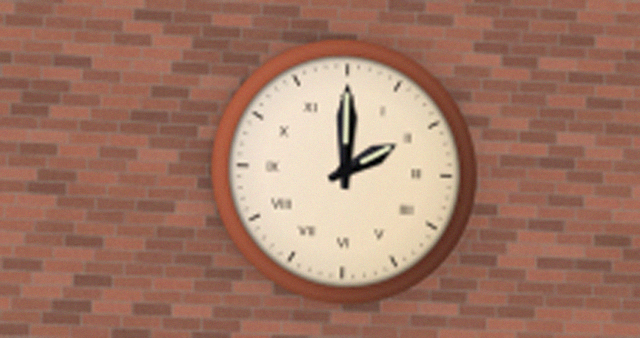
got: 2h00
